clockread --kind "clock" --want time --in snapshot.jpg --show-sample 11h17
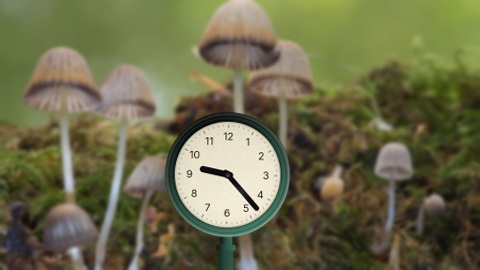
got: 9h23
